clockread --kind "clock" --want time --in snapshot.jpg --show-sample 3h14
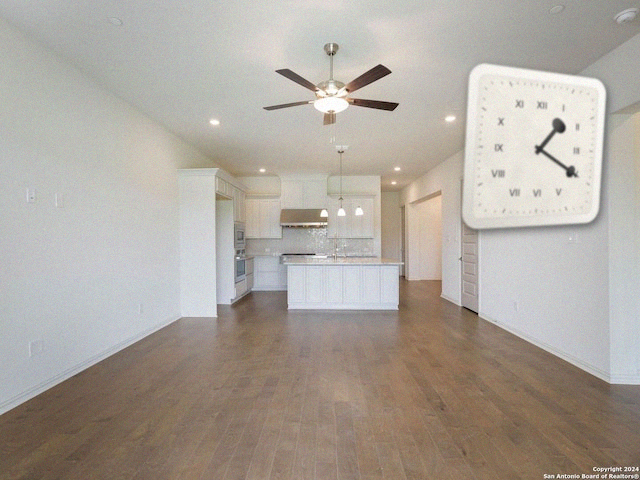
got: 1h20
